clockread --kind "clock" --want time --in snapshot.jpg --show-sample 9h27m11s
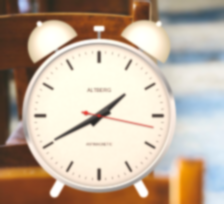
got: 1h40m17s
